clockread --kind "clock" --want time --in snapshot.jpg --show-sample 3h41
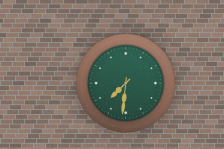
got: 7h31
